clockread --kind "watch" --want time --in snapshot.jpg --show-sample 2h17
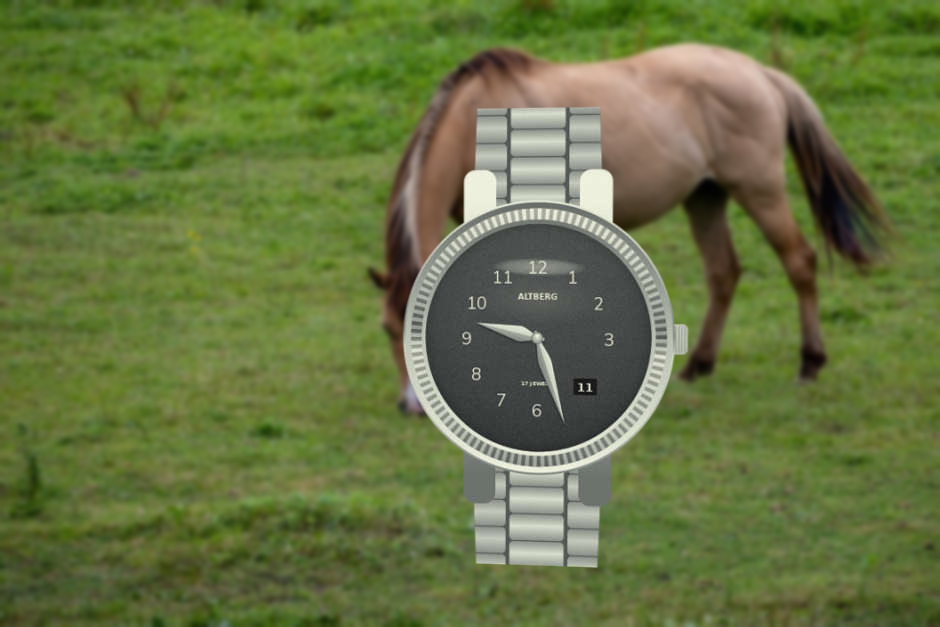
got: 9h27
